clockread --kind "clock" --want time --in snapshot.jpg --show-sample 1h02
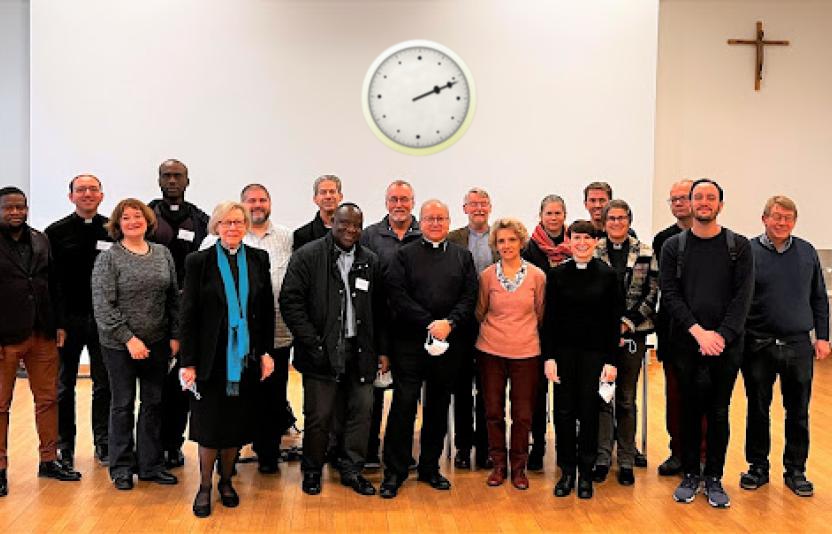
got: 2h11
